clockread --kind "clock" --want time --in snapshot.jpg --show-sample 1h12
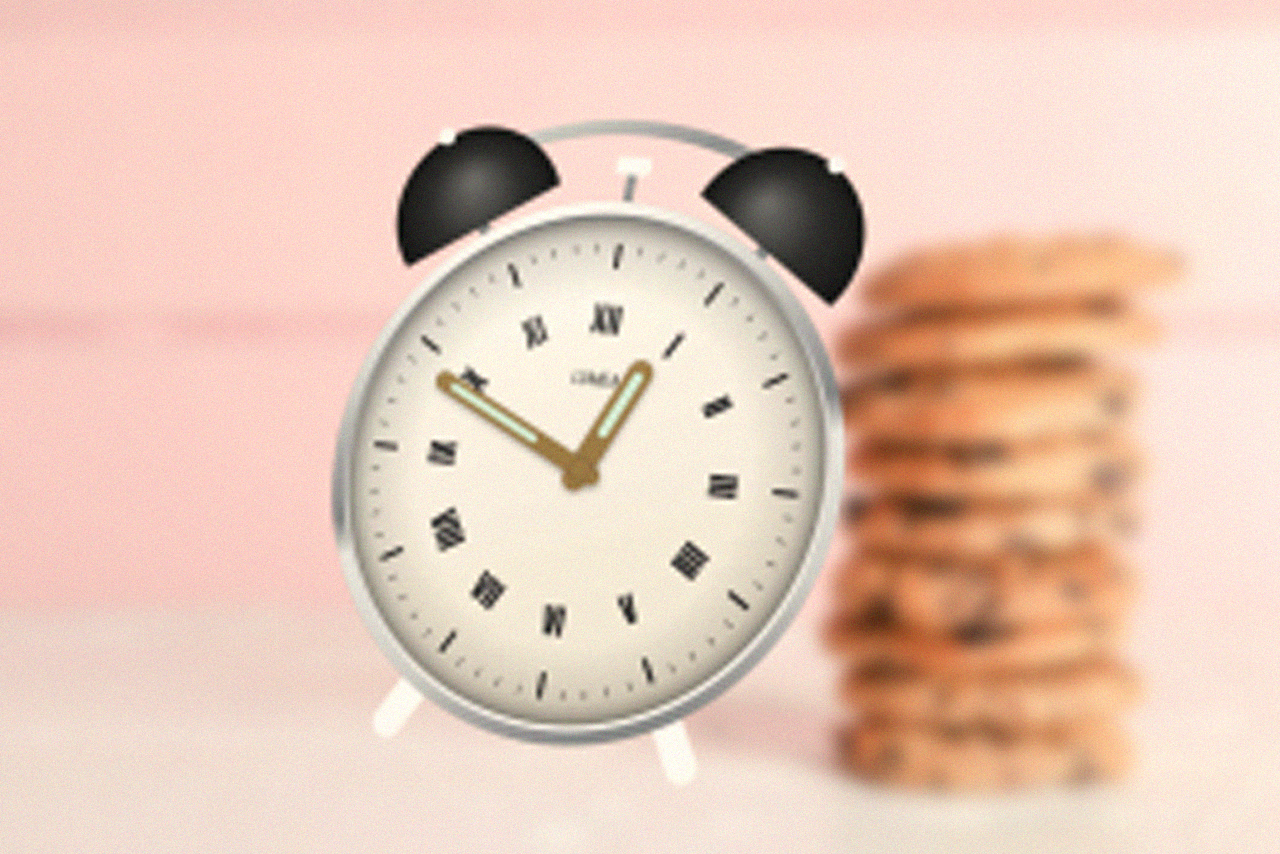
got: 12h49
